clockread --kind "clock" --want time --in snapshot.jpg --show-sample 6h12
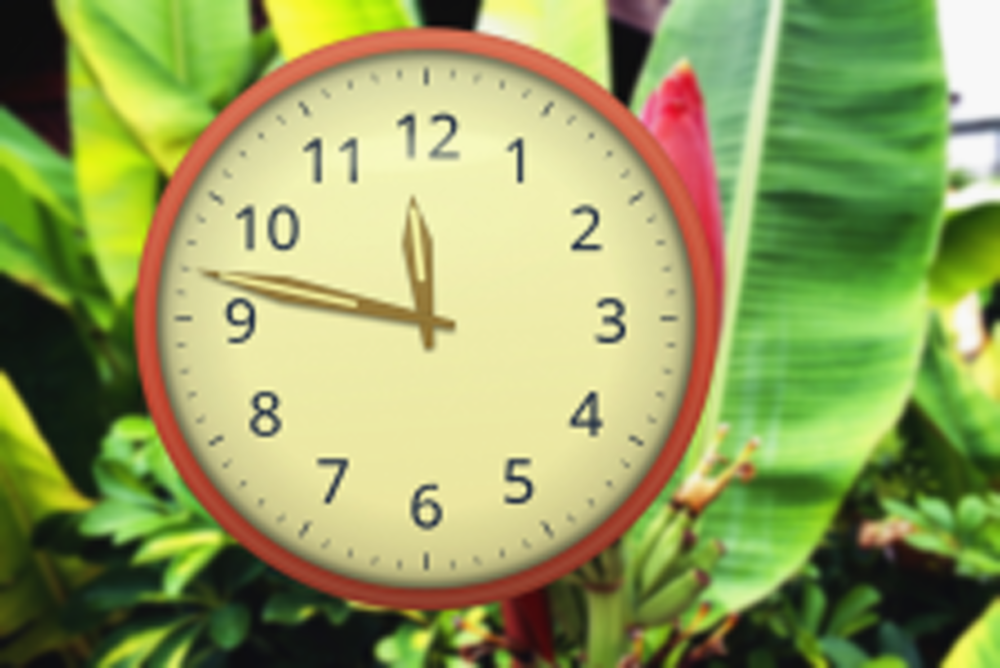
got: 11h47
